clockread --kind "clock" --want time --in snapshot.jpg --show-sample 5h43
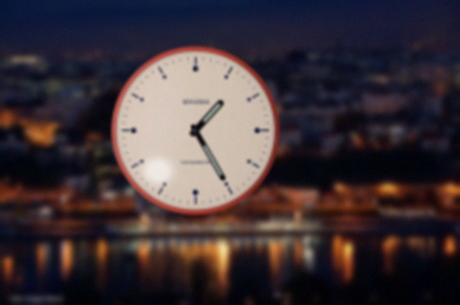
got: 1h25
